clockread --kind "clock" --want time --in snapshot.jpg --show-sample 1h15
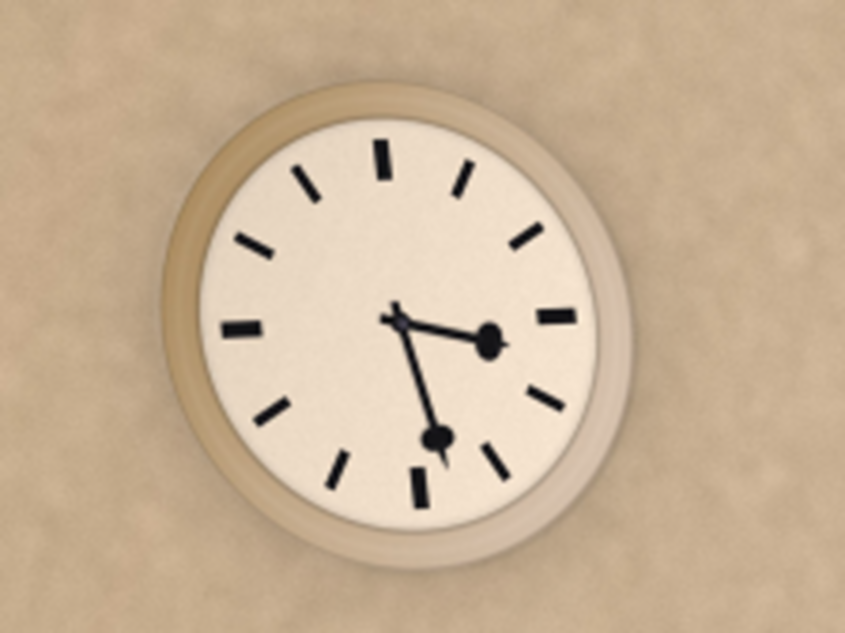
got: 3h28
